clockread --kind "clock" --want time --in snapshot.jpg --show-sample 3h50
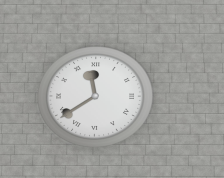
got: 11h39
